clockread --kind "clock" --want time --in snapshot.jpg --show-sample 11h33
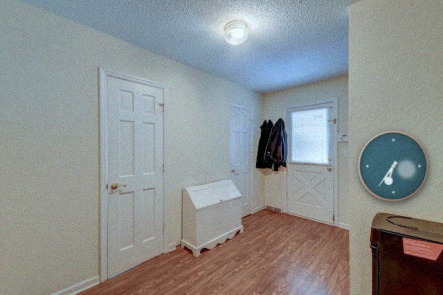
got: 6h36
